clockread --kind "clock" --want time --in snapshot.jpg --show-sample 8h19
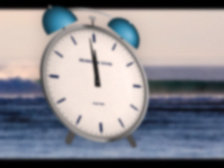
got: 11h59
